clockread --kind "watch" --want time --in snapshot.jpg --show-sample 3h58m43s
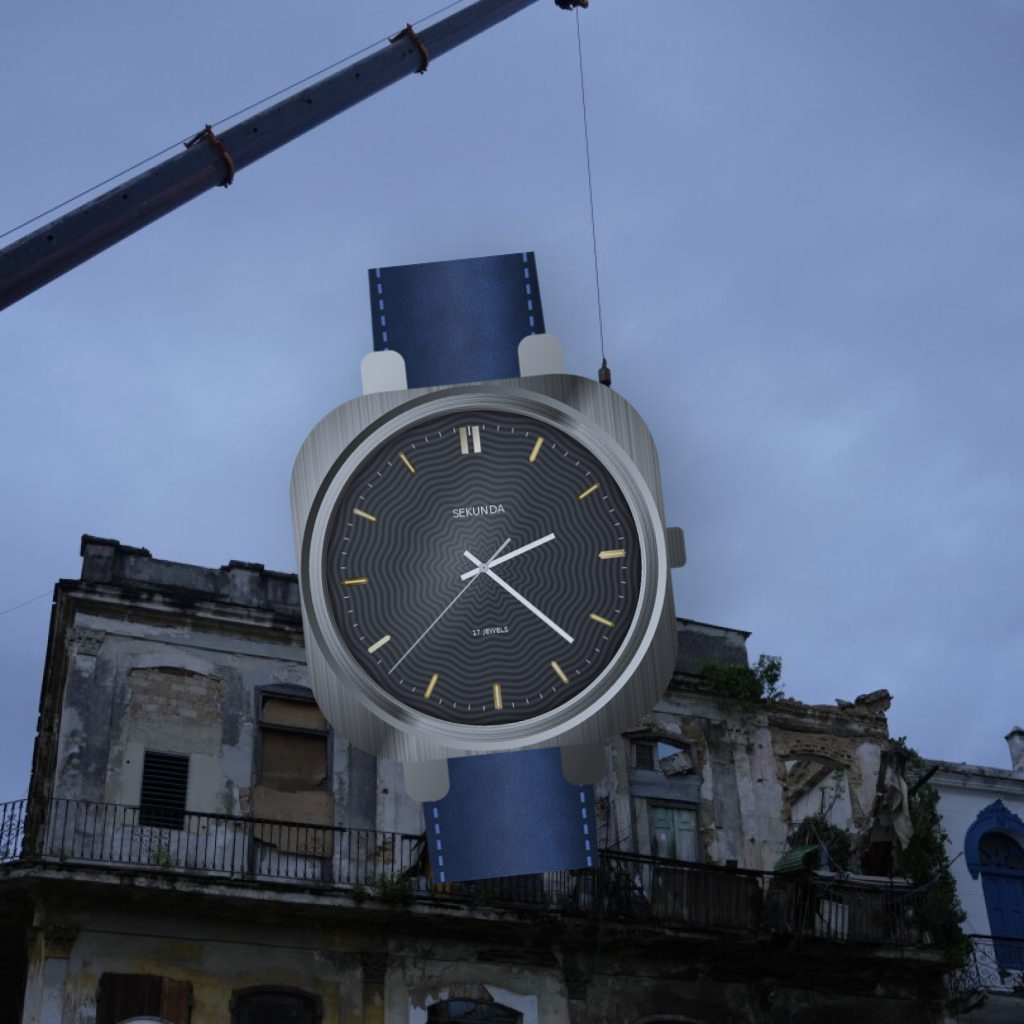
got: 2h22m38s
